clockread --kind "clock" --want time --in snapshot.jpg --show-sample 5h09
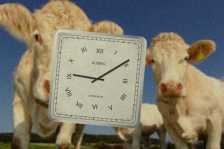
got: 9h09
